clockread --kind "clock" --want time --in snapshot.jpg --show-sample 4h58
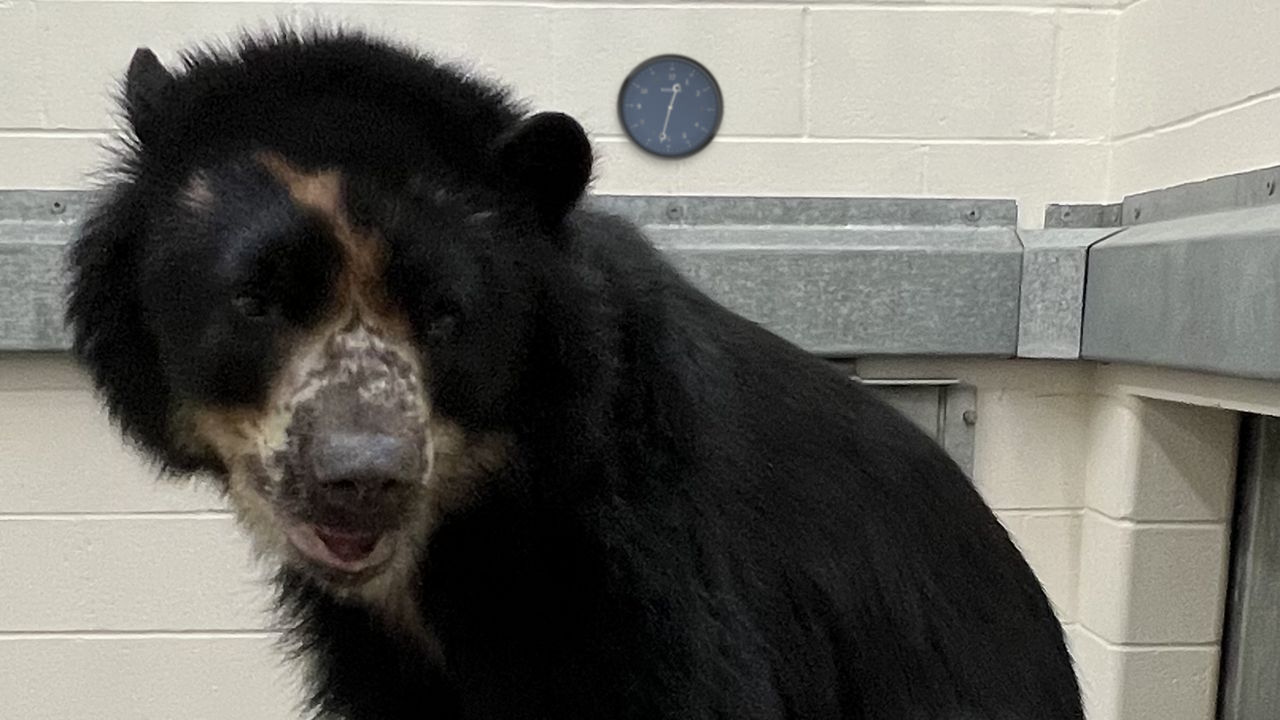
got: 12h32
